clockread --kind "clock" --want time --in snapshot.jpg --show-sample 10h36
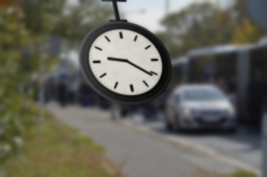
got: 9h21
